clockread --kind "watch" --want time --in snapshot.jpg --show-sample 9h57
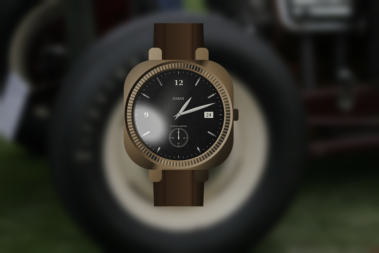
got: 1h12
